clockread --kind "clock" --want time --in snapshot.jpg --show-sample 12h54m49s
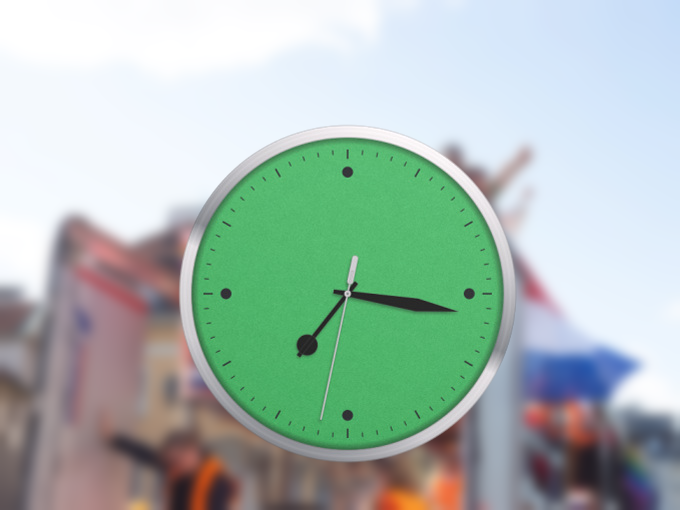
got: 7h16m32s
